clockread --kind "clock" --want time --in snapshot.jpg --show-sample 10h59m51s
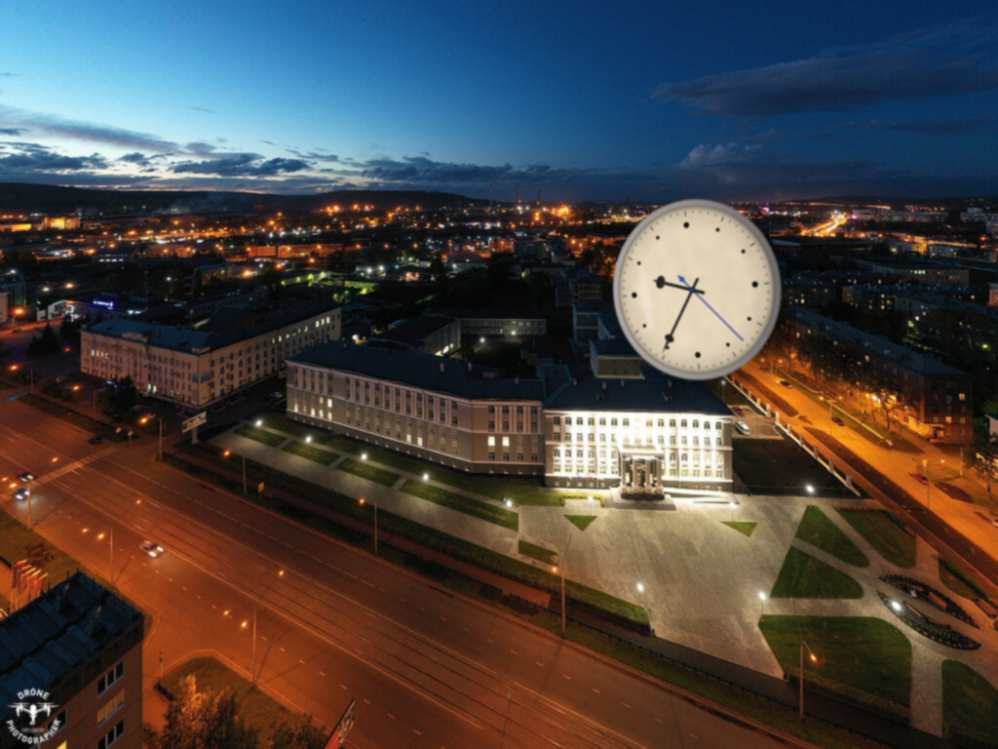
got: 9h35m23s
